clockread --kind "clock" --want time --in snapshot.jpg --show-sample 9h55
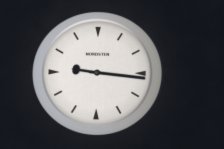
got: 9h16
